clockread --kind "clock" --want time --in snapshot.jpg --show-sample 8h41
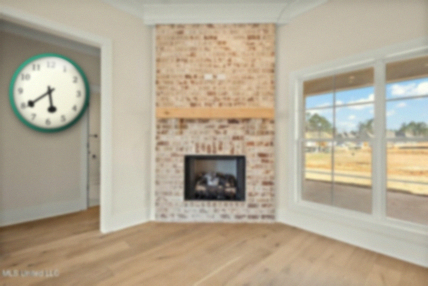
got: 5h39
